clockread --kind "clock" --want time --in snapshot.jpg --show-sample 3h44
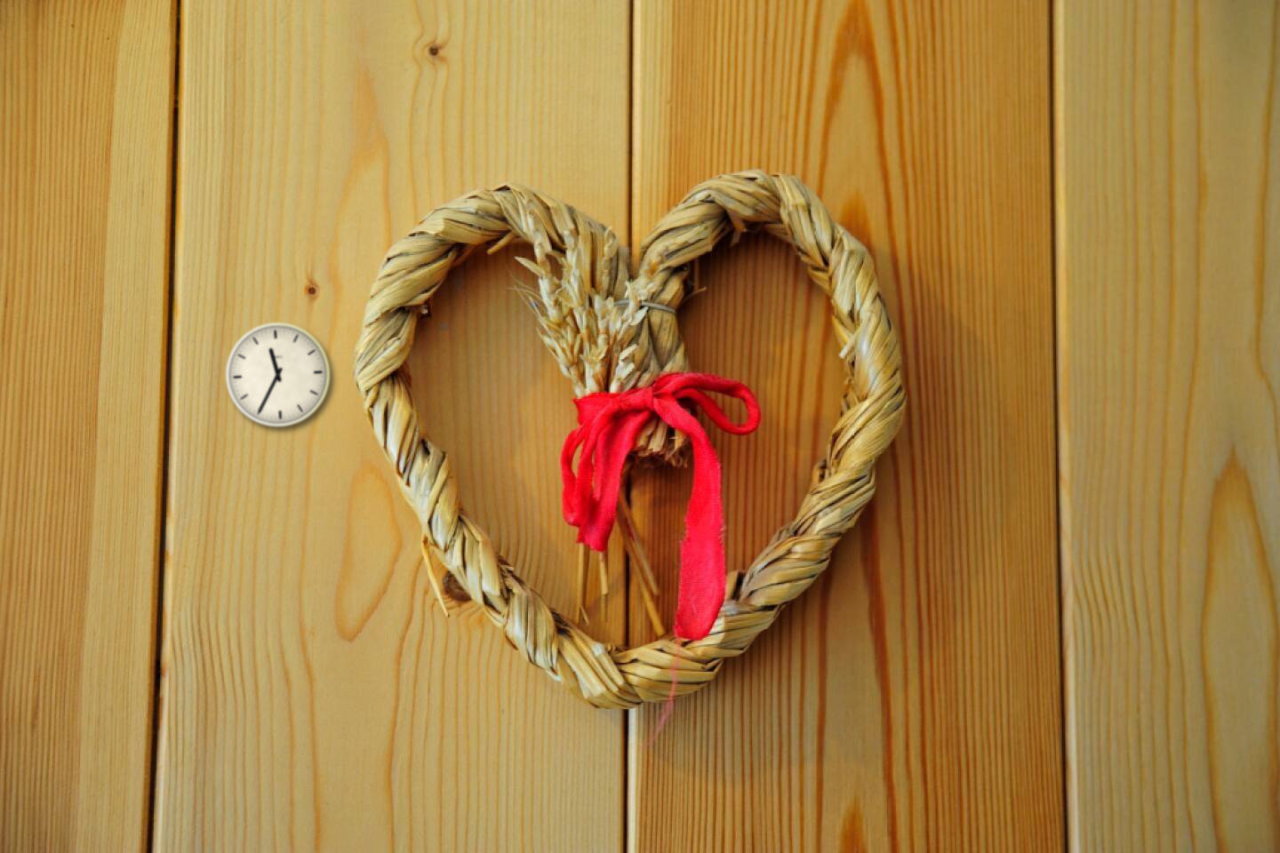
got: 11h35
